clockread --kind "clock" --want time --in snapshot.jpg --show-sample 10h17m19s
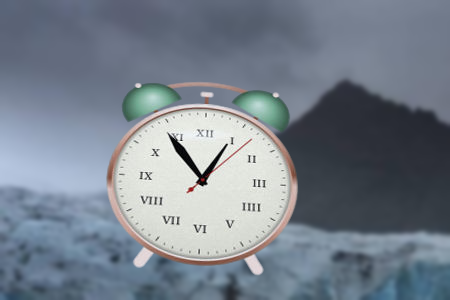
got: 12h54m07s
